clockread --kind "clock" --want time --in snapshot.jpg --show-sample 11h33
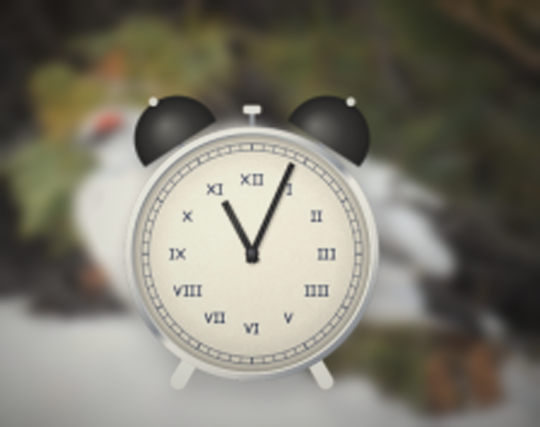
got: 11h04
